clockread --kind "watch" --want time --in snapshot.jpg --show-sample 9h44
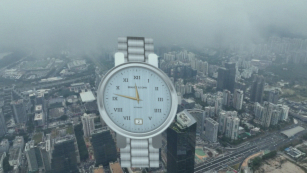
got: 11h47
